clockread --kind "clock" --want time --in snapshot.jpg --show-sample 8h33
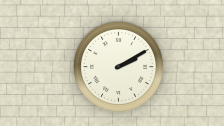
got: 2h10
